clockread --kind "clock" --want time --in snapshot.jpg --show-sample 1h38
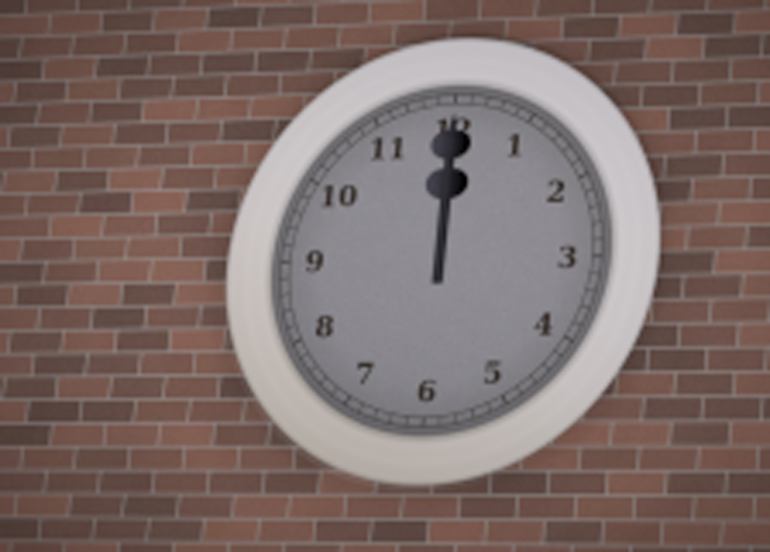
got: 12h00
